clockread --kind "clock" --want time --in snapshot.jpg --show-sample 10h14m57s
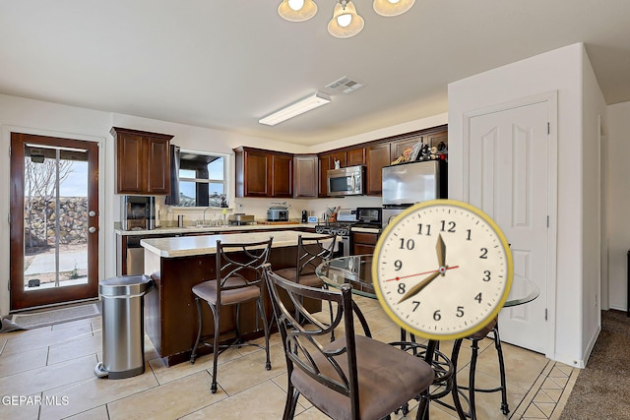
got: 11h37m42s
